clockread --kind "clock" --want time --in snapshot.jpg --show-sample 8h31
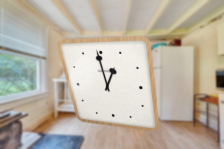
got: 12h59
